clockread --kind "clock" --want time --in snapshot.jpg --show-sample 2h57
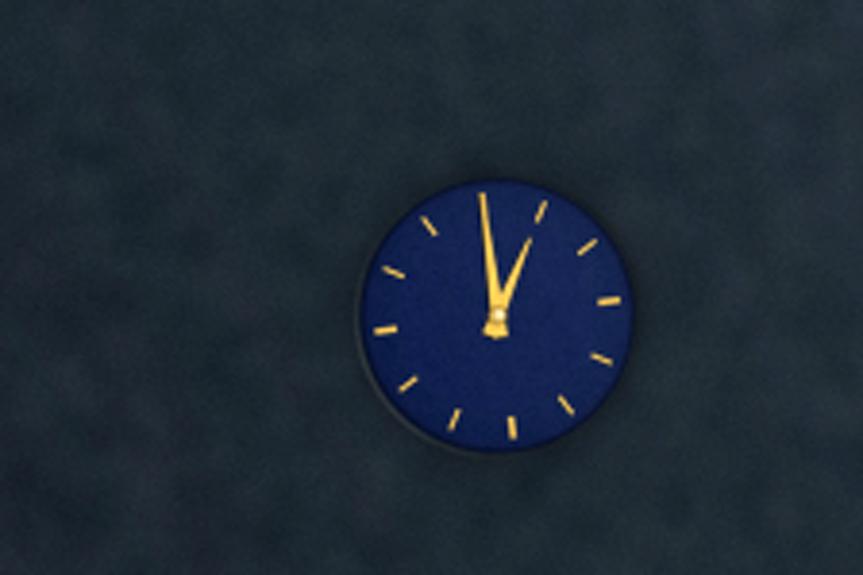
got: 1h00
